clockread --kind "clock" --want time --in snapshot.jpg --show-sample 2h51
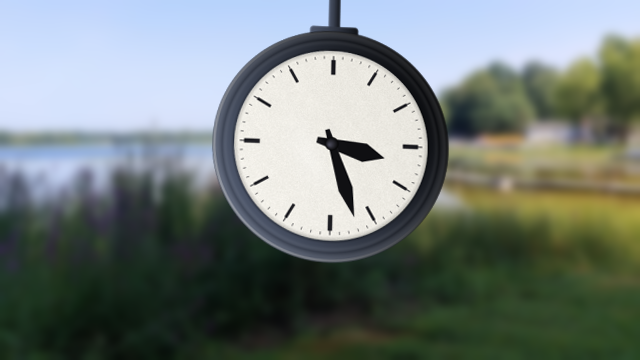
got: 3h27
